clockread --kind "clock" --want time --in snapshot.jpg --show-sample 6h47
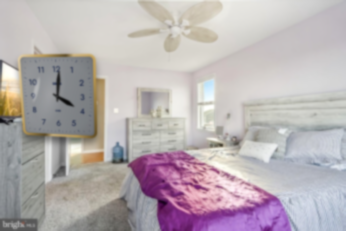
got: 4h01
